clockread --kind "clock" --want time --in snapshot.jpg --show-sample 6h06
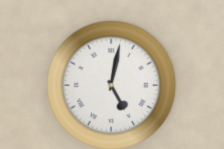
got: 5h02
